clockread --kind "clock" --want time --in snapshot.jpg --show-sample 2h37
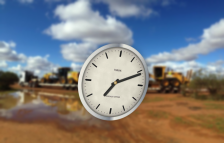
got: 7h11
